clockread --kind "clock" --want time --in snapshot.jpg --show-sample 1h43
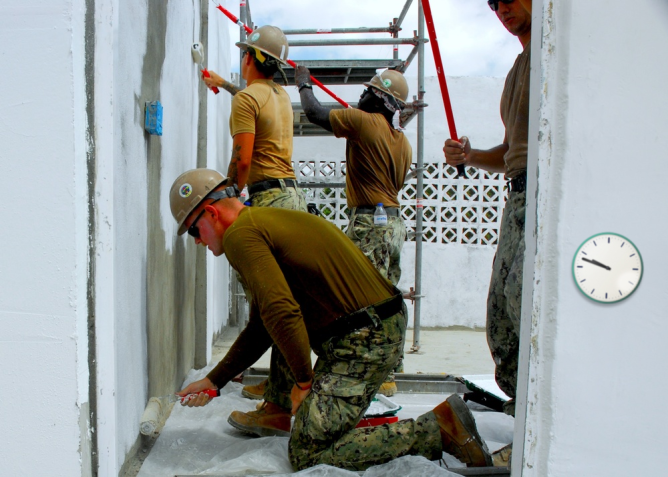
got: 9h48
